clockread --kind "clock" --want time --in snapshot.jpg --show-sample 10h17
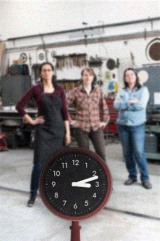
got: 3h12
